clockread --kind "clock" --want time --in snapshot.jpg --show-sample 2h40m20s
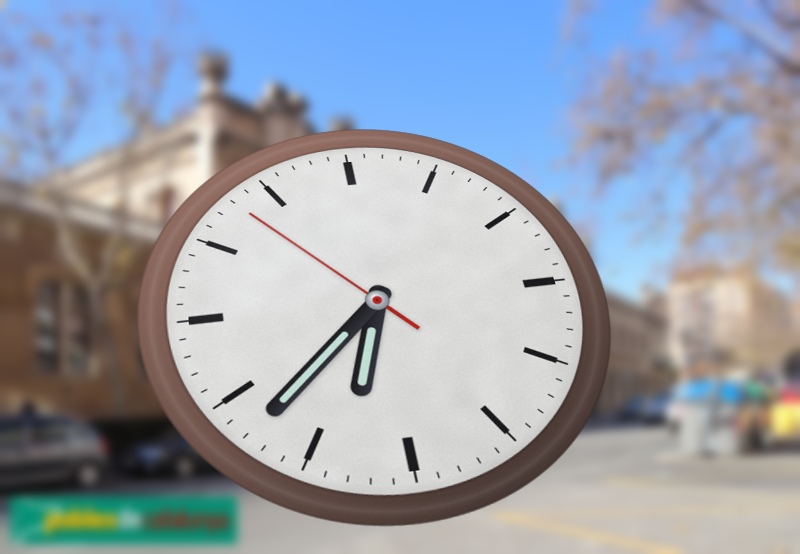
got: 6h37m53s
